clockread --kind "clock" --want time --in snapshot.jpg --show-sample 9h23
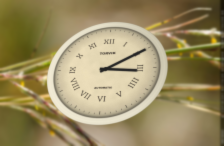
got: 3h10
